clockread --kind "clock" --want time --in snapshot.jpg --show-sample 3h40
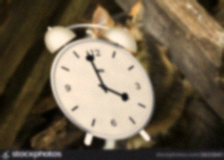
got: 3h58
